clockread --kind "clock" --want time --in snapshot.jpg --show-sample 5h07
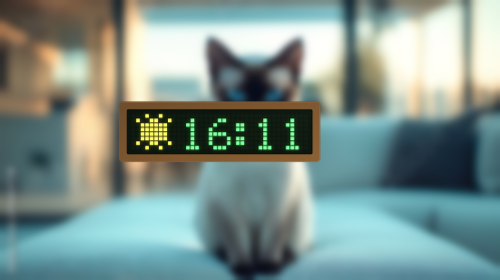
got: 16h11
